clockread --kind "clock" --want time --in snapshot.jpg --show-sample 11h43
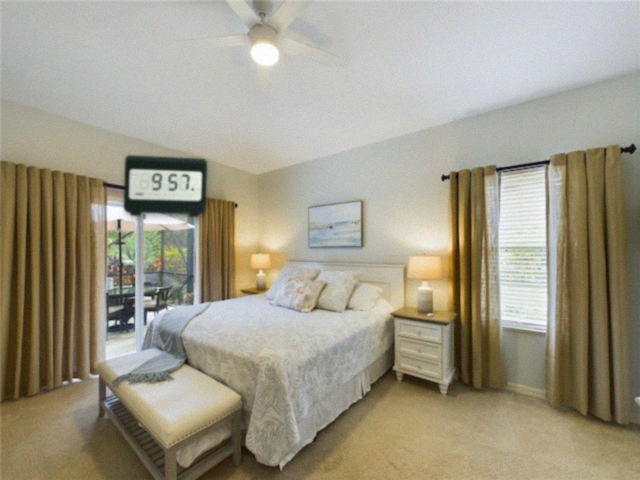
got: 9h57
